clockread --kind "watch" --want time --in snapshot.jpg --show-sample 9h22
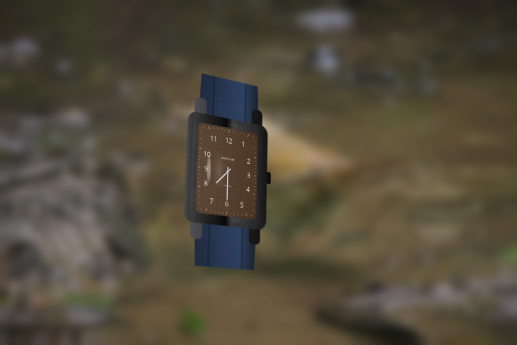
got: 7h30
